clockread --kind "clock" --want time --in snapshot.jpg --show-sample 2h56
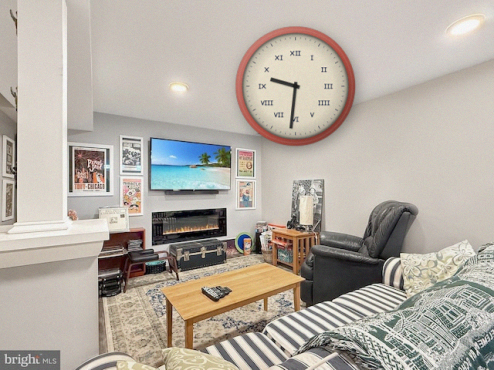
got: 9h31
